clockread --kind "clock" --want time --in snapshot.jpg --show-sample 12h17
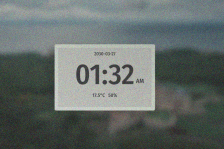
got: 1h32
